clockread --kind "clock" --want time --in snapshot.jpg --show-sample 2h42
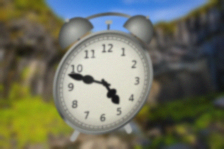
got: 4h48
